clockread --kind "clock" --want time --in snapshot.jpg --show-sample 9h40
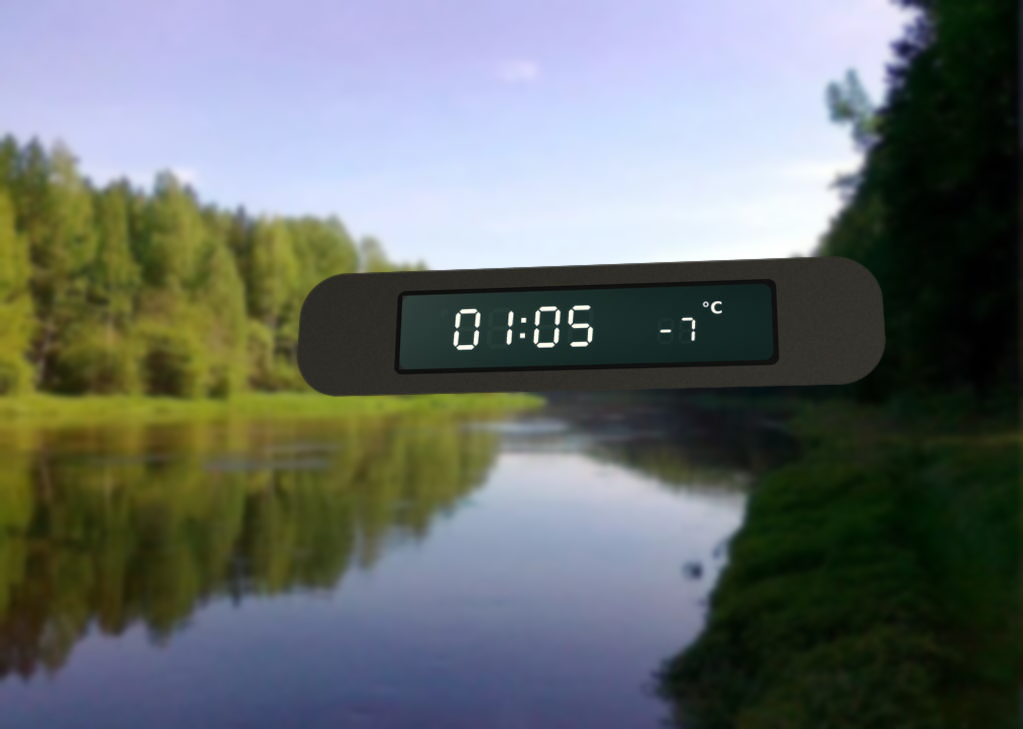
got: 1h05
